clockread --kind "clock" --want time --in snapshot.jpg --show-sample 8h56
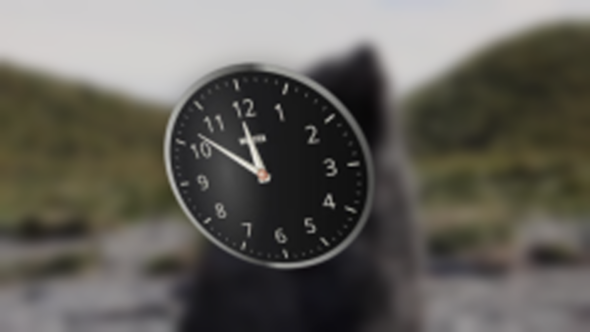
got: 11h52
